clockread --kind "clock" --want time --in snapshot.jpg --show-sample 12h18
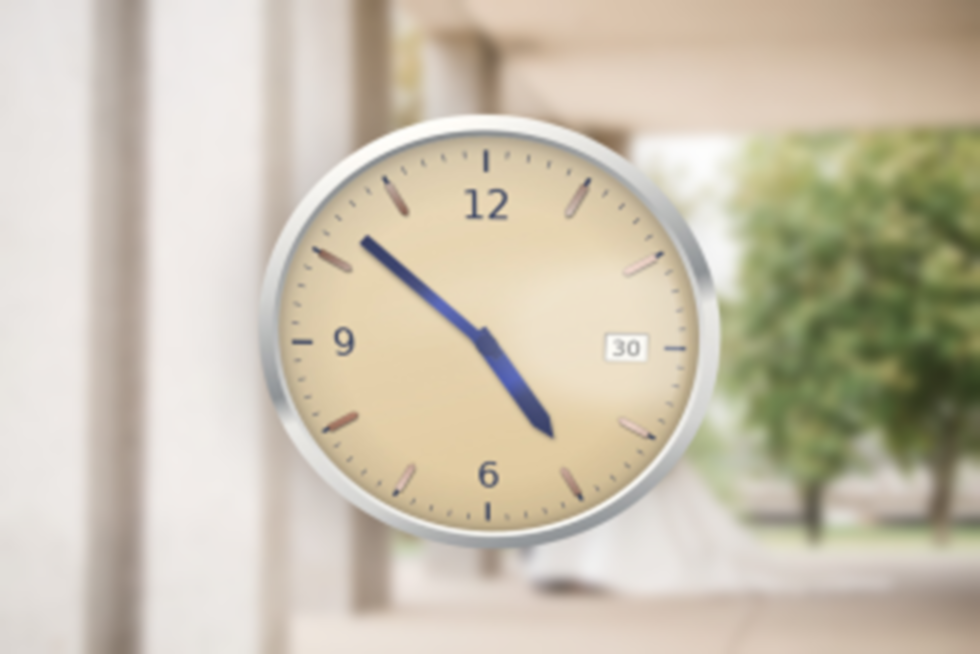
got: 4h52
